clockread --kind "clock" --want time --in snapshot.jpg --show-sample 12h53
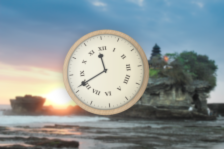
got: 11h41
